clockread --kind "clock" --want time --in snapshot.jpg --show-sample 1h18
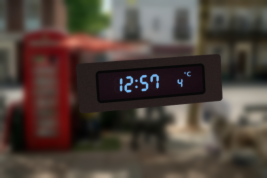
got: 12h57
